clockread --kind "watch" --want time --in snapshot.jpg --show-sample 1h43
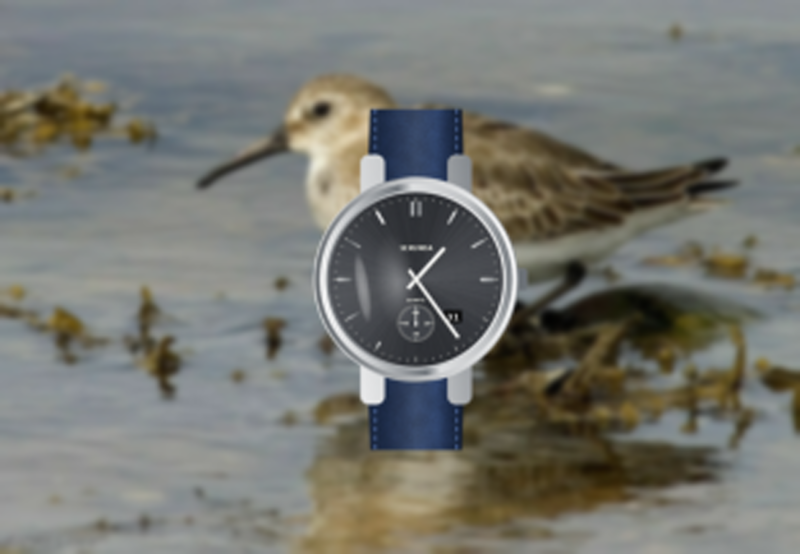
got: 1h24
